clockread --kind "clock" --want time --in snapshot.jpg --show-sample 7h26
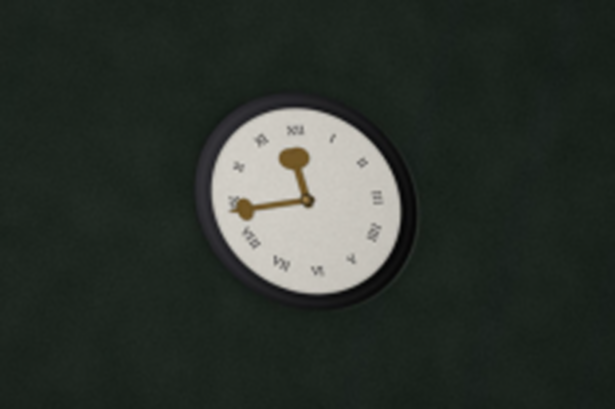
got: 11h44
